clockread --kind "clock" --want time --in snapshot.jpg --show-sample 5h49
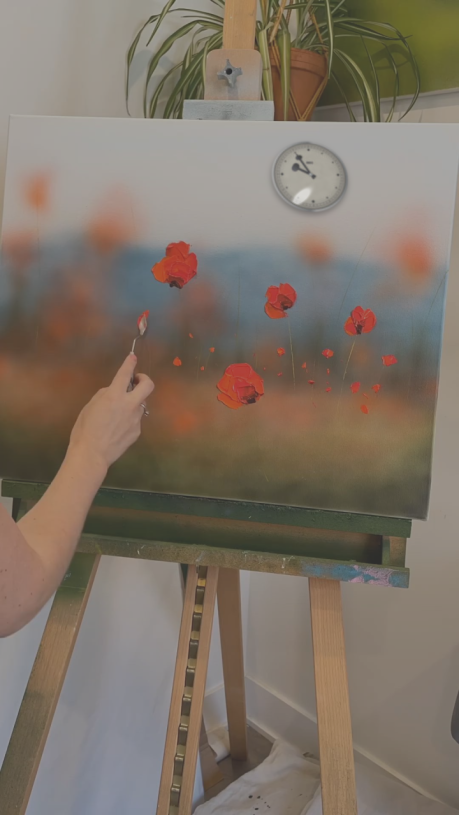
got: 9h55
